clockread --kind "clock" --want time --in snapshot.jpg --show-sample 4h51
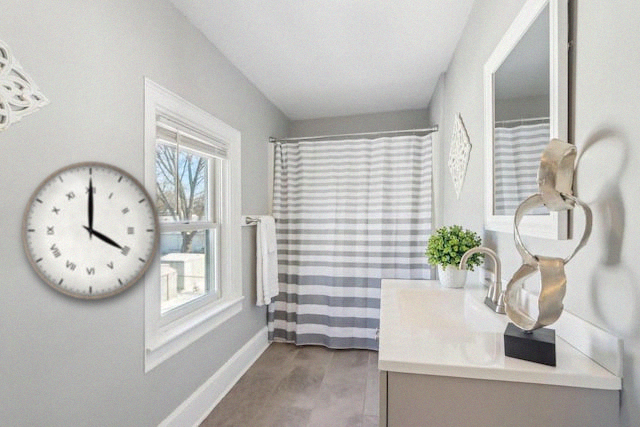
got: 4h00
